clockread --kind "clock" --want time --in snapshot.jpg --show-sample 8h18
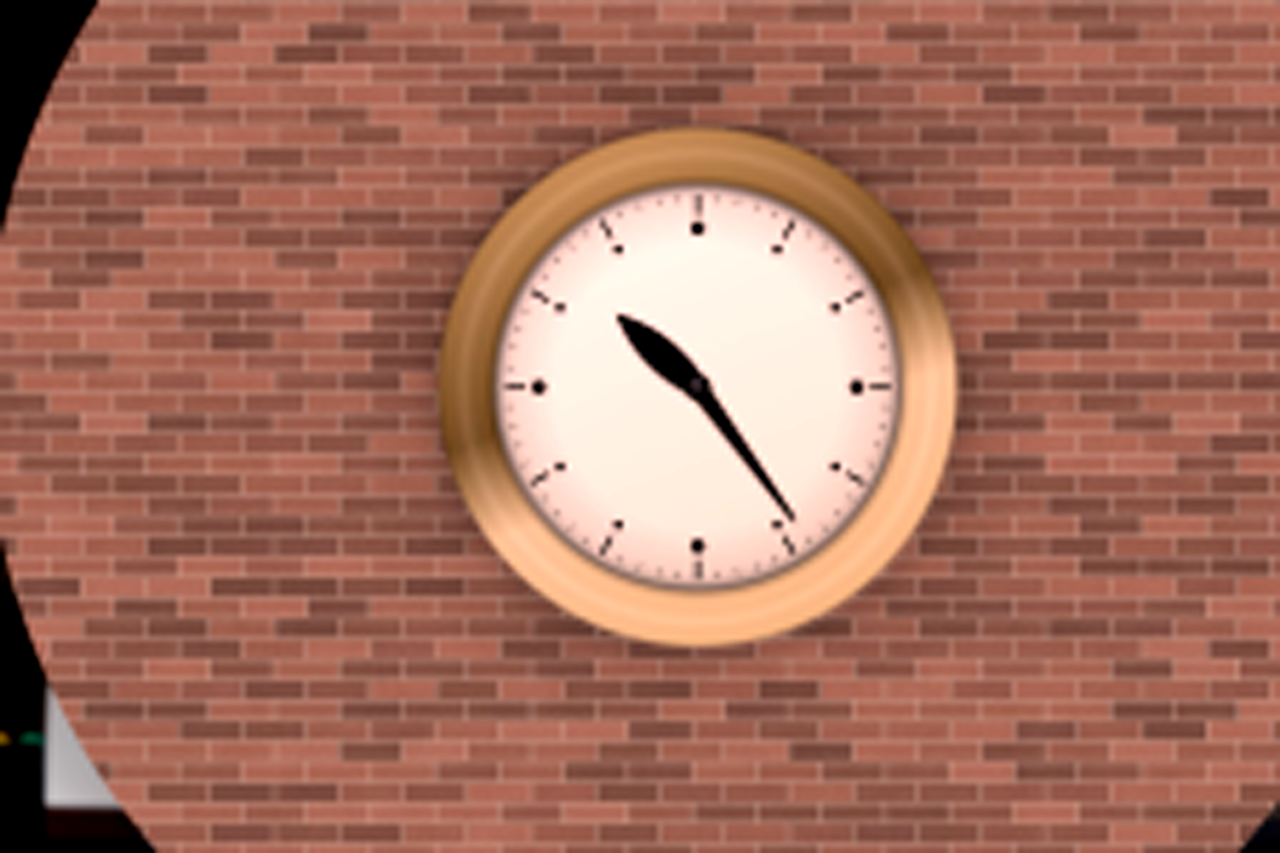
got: 10h24
